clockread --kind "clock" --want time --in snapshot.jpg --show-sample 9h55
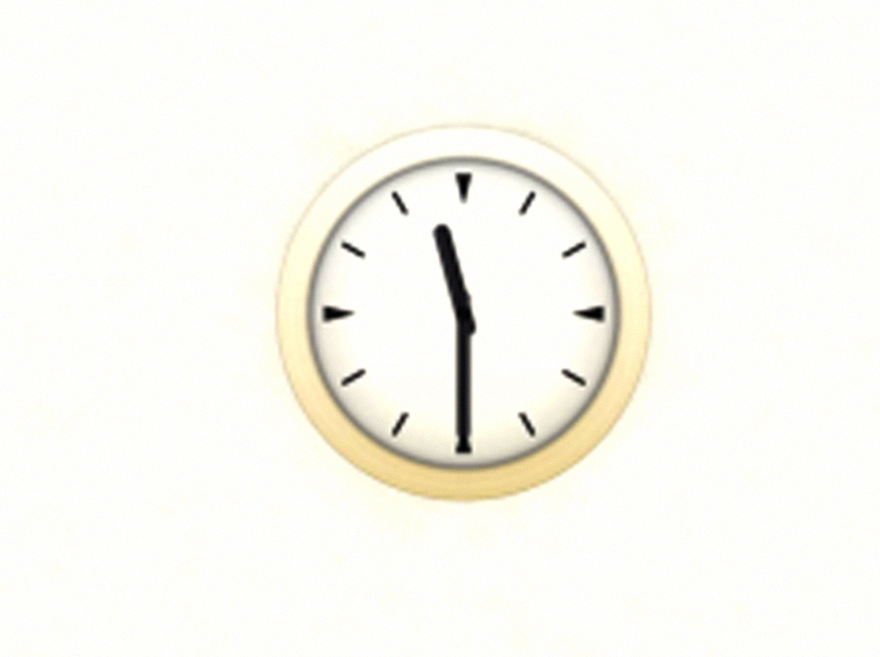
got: 11h30
